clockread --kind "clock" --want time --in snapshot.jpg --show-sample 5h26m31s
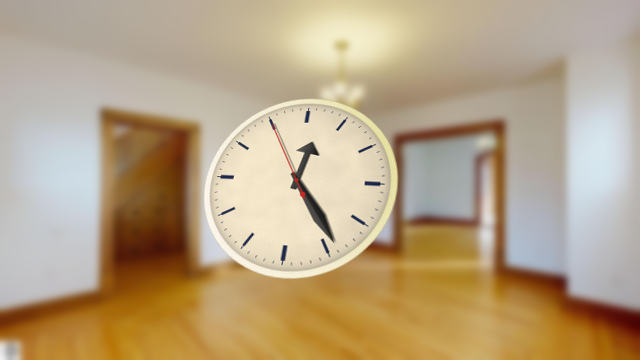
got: 12h23m55s
